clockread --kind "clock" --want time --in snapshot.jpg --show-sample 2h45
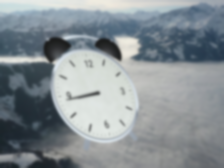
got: 8h44
